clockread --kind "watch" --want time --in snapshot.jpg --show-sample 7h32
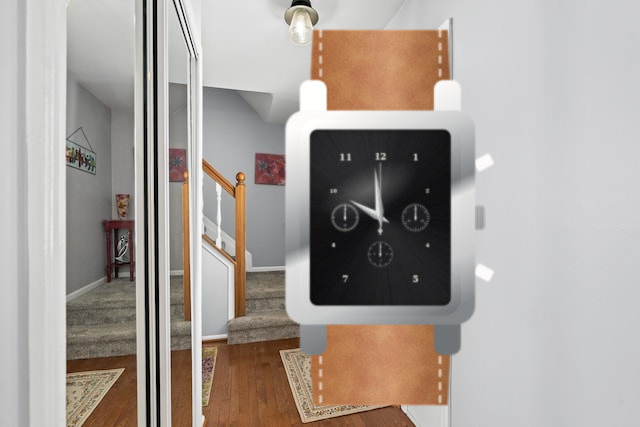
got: 9h59
